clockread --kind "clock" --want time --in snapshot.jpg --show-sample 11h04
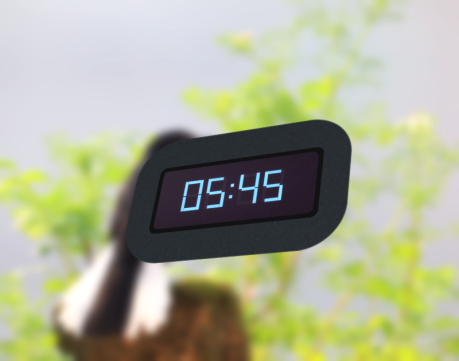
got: 5h45
